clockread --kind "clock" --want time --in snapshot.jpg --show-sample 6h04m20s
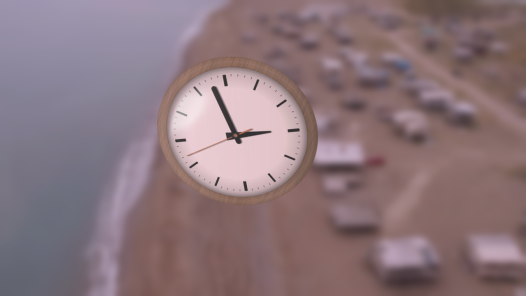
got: 2h57m42s
